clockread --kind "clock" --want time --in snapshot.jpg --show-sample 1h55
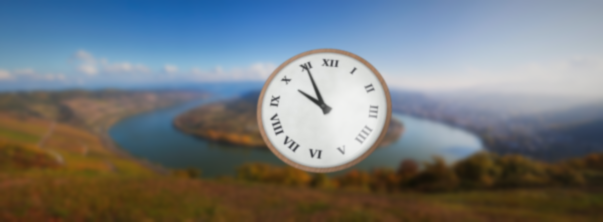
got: 9h55
